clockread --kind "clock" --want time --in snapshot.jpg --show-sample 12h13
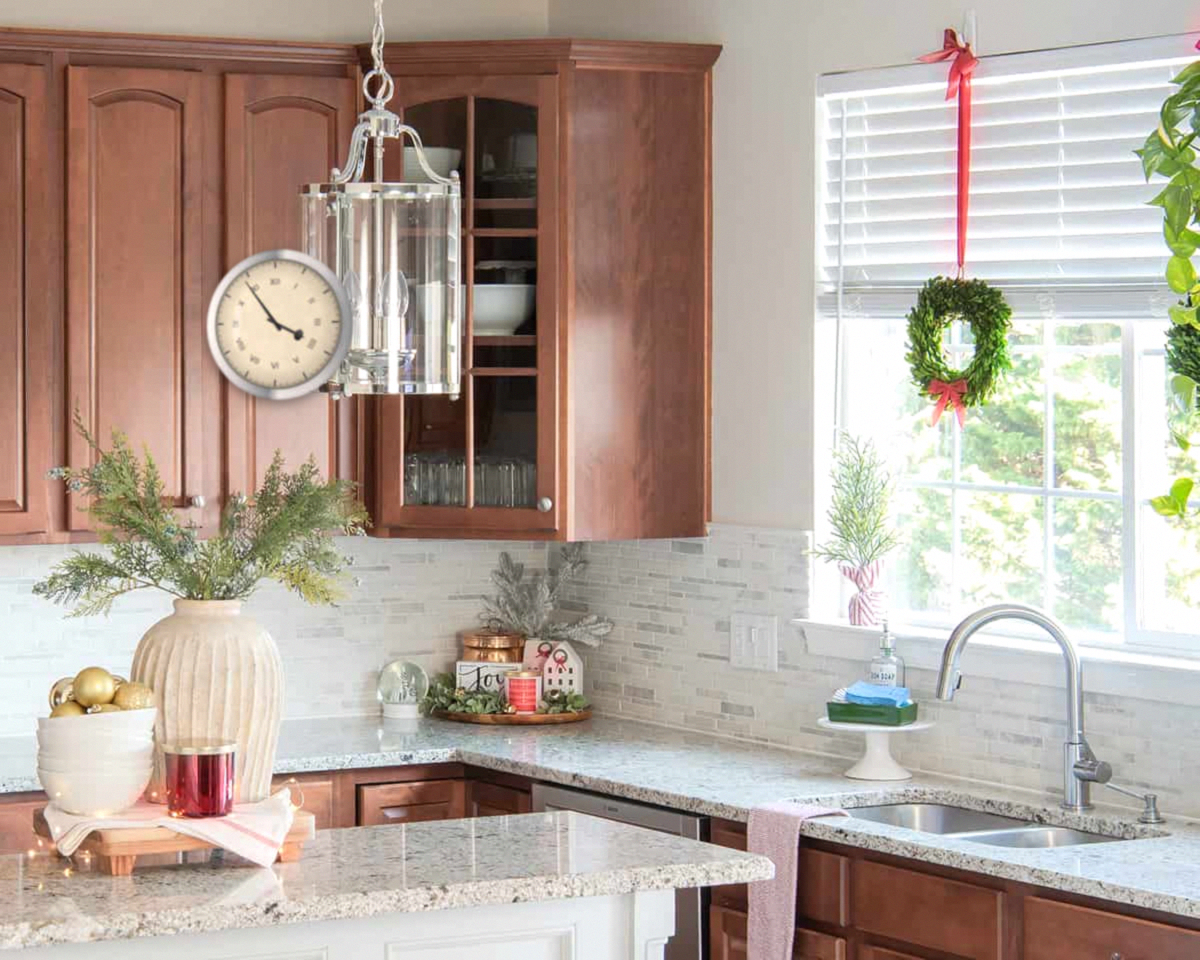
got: 3h54
